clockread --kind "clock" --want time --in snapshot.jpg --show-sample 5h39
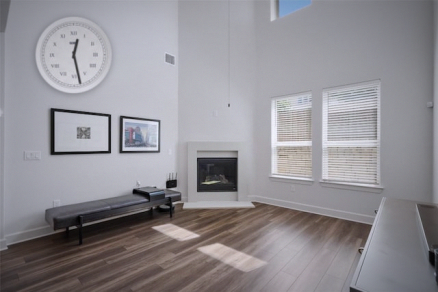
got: 12h28
